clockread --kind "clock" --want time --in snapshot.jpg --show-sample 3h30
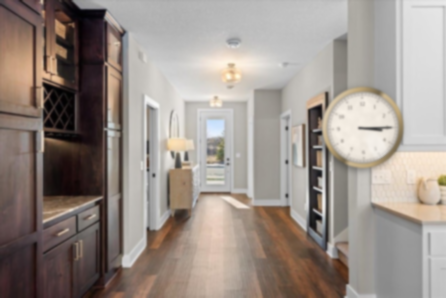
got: 3h15
